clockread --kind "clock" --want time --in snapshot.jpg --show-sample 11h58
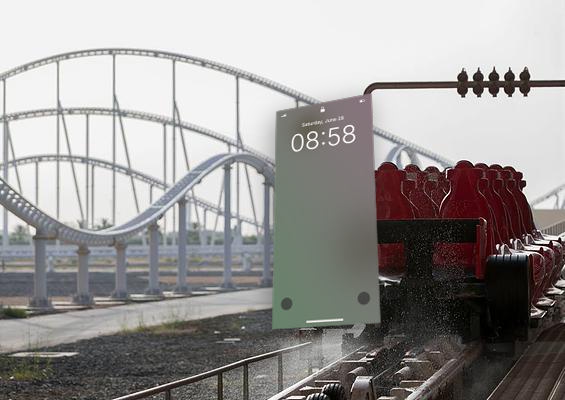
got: 8h58
